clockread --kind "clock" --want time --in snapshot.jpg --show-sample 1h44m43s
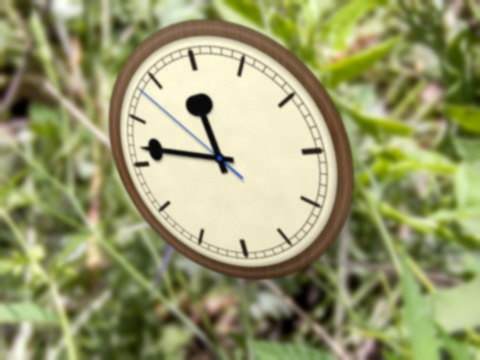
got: 11h46m53s
